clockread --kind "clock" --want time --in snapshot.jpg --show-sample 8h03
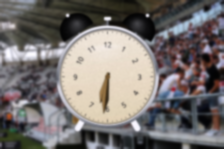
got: 6h31
